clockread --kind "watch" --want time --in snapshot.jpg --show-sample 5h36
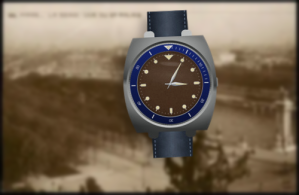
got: 3h05
